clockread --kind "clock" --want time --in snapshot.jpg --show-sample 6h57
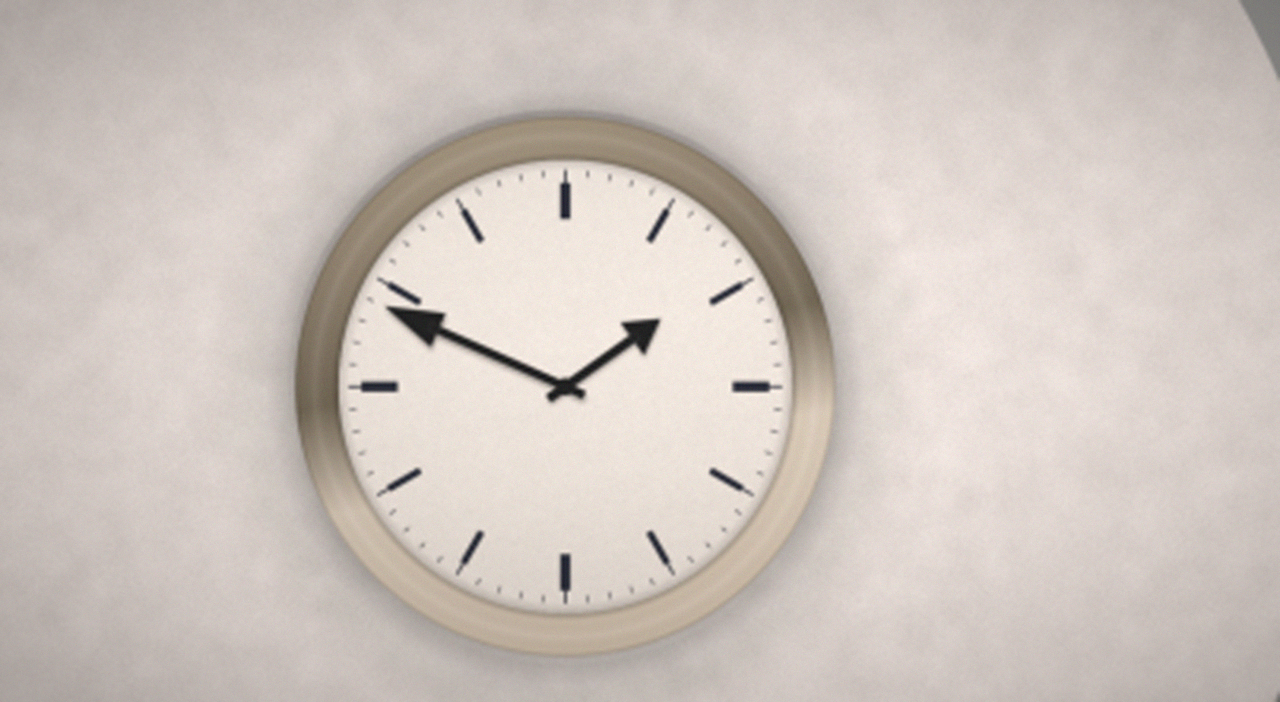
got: 1h49
